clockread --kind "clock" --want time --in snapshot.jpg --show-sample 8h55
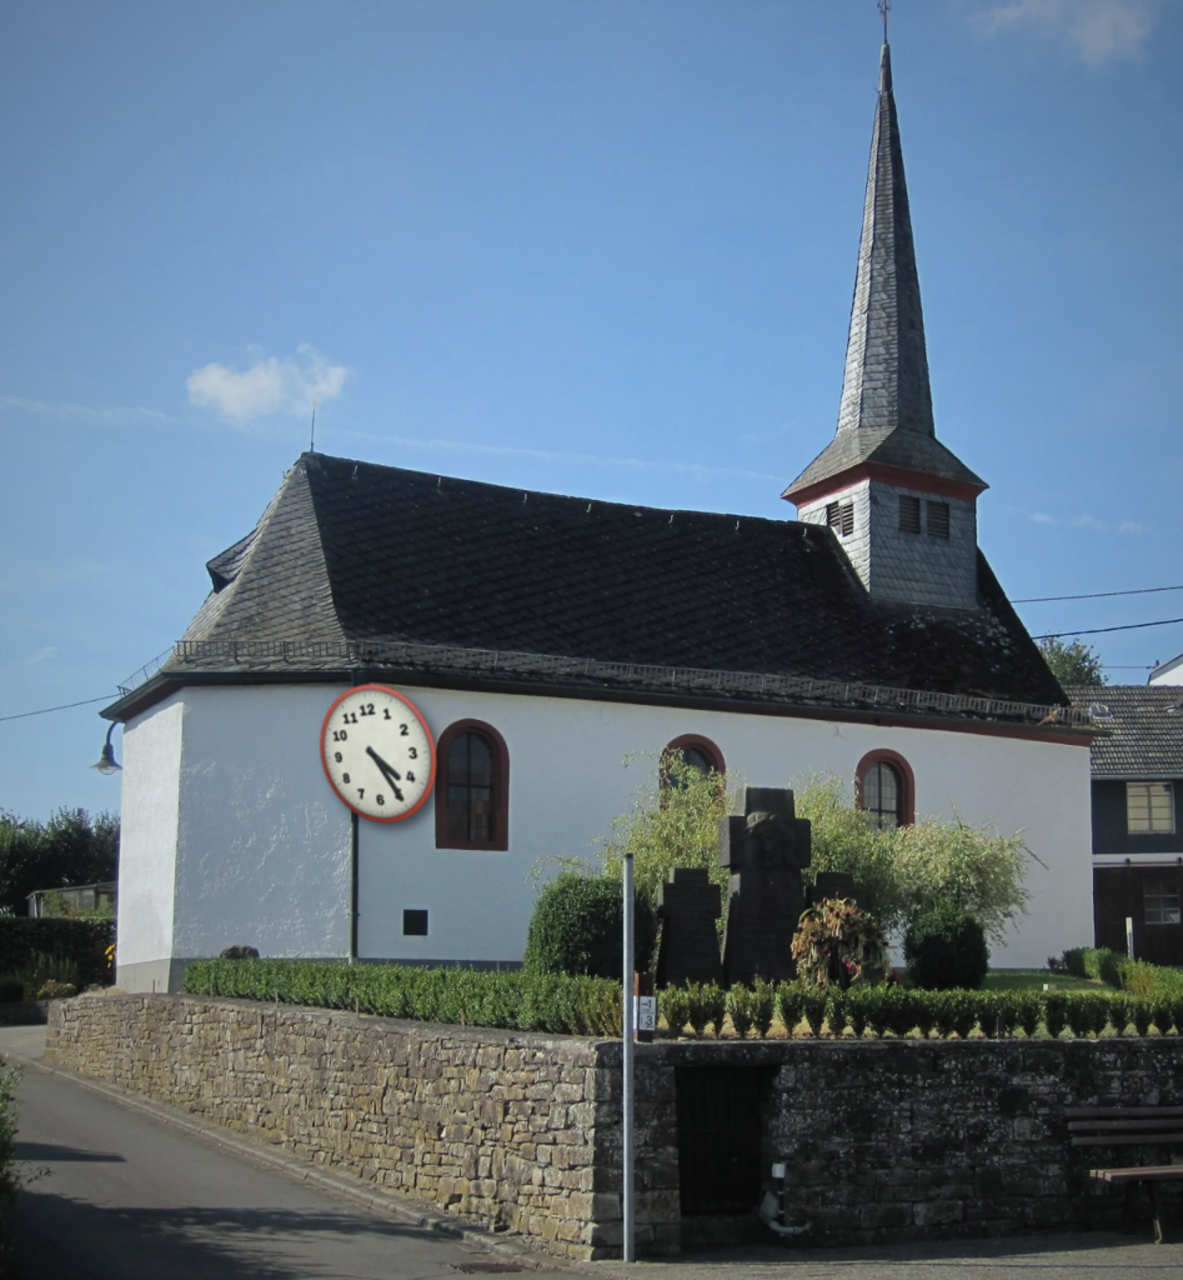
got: 4h25
